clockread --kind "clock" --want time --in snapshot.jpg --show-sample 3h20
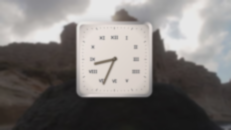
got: 8h34
